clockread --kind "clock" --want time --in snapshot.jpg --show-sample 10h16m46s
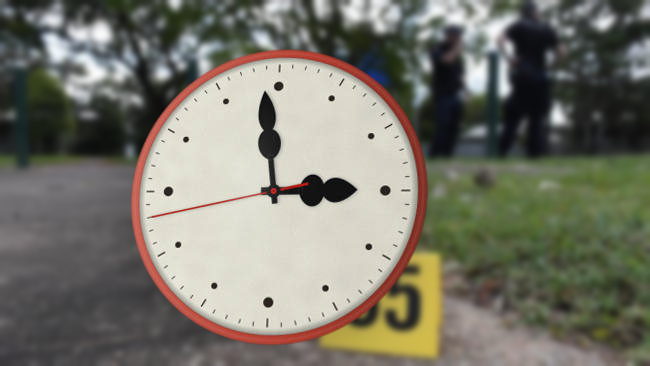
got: 2h58m43s
